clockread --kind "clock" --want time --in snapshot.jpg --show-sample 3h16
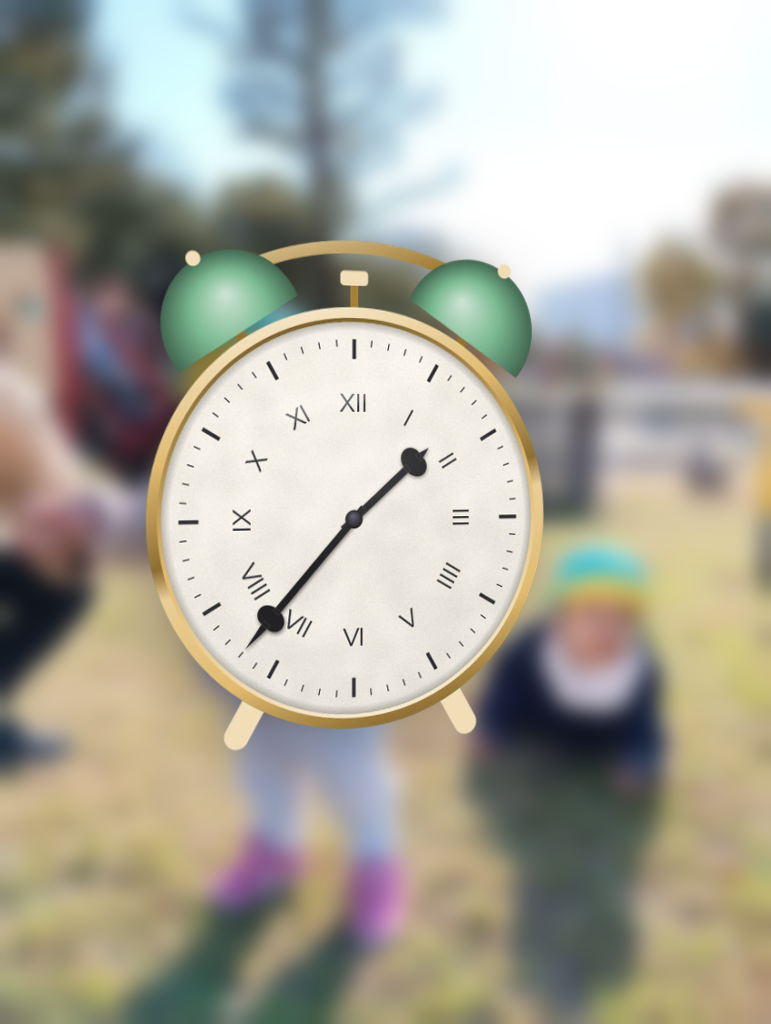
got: 1h37
